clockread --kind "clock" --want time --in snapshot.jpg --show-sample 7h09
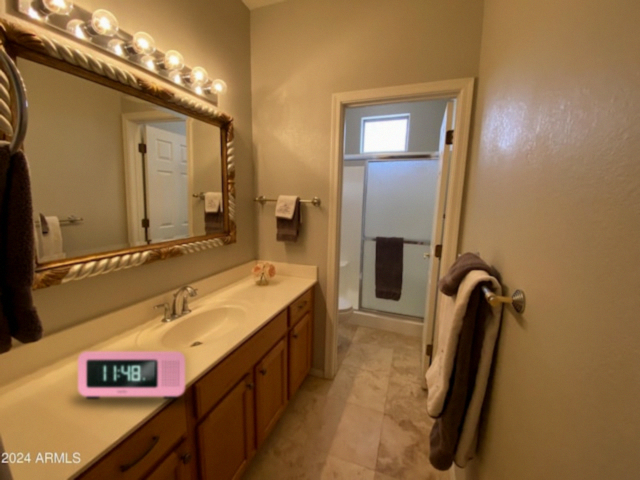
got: 11h48
